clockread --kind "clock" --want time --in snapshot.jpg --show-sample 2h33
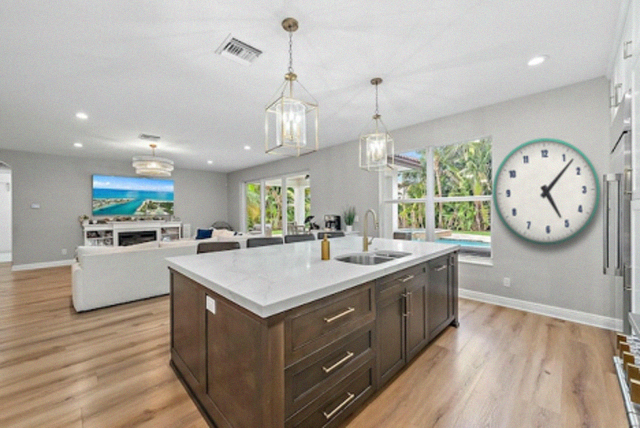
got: 5h07
